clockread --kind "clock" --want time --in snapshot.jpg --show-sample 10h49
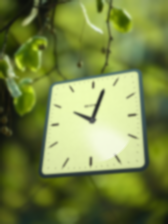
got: 10h03
